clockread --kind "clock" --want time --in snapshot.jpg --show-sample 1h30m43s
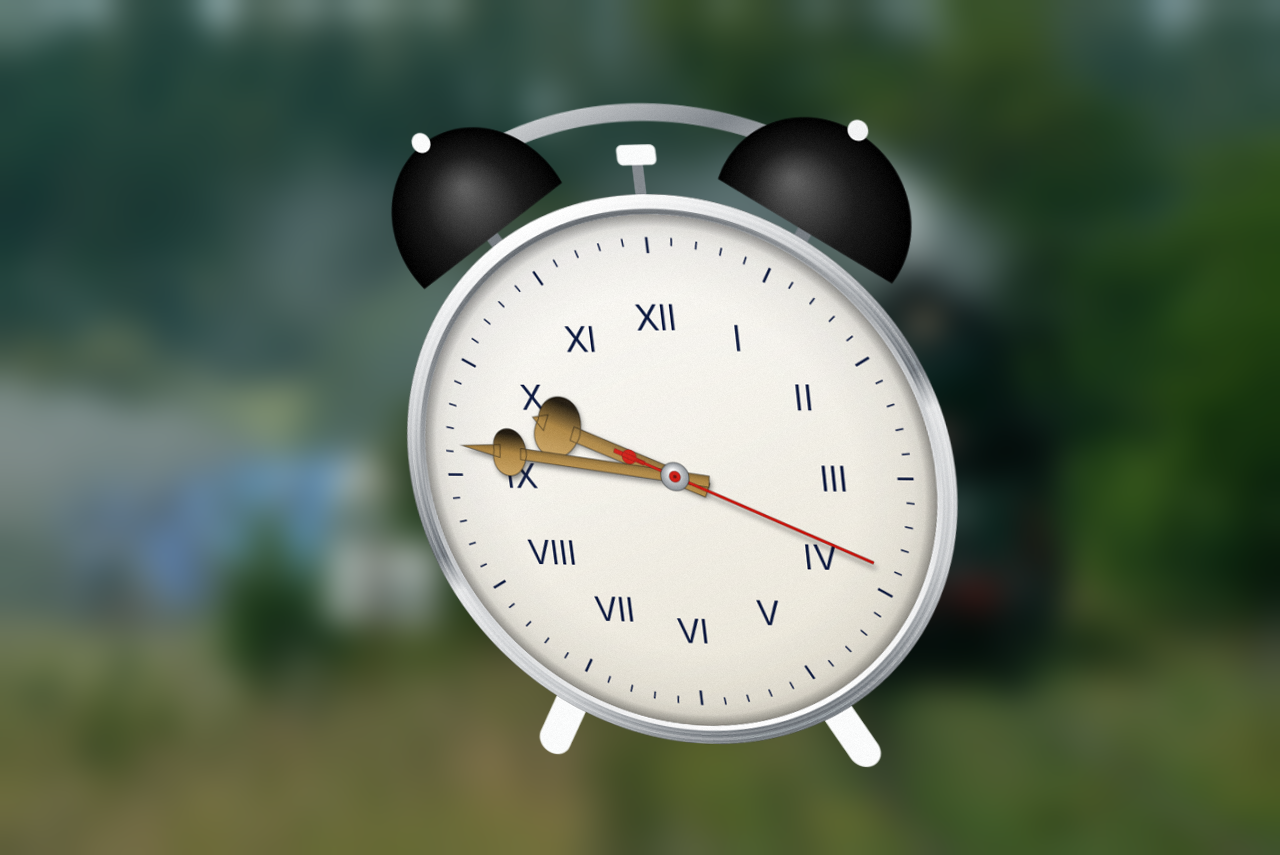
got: 9h46m19s
